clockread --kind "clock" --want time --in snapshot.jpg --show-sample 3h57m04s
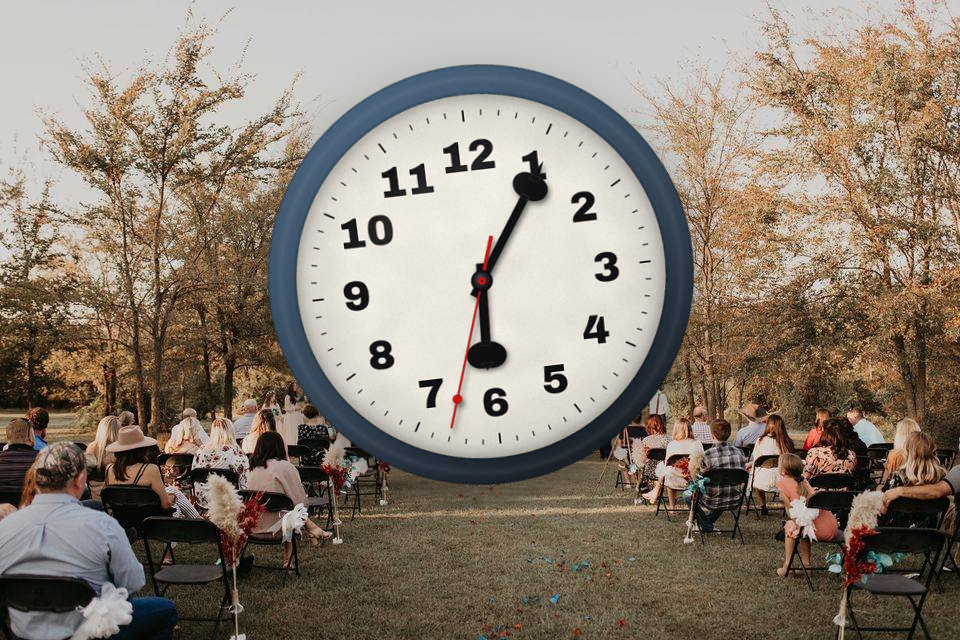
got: 6h05m33s
